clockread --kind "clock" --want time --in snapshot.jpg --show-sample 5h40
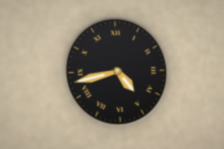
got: 4h43
